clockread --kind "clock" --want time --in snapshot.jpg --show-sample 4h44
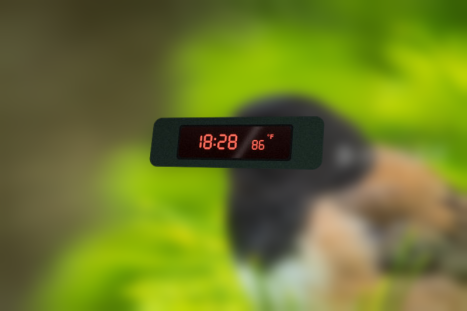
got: 18h28
